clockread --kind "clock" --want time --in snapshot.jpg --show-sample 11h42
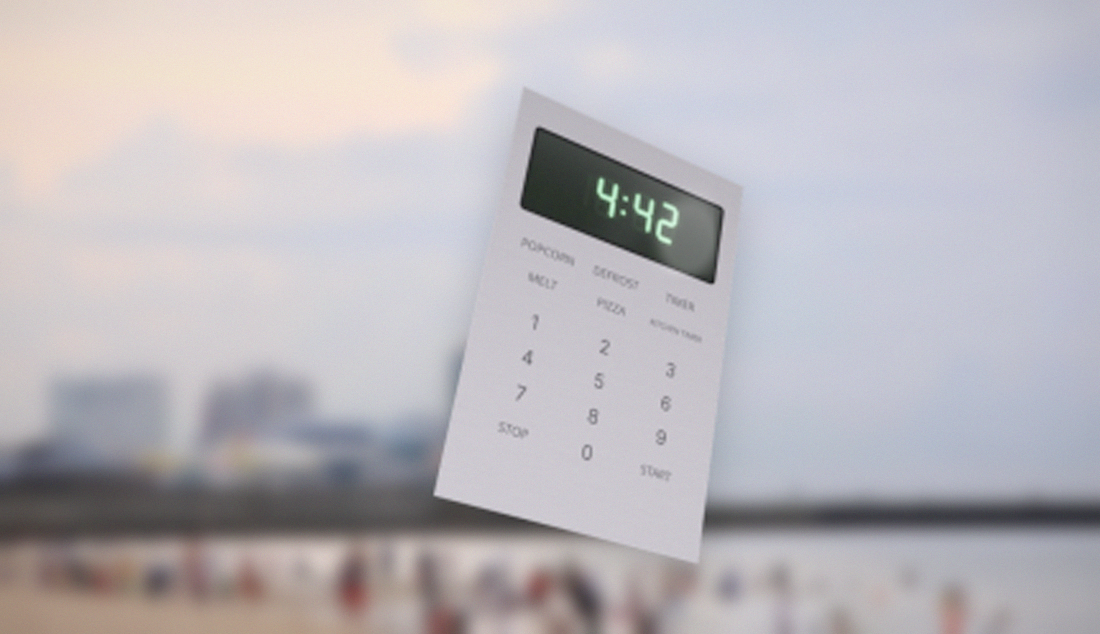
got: 4h42
